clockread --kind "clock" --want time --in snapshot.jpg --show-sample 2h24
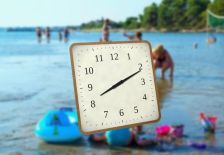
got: 8h11
